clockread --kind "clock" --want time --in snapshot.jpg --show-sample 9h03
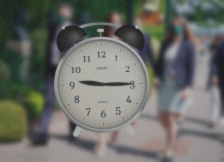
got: 9h15
